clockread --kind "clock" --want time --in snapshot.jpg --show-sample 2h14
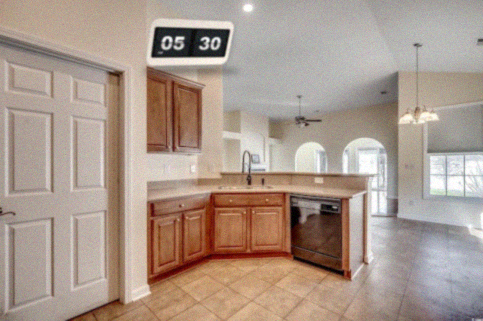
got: 5h30
